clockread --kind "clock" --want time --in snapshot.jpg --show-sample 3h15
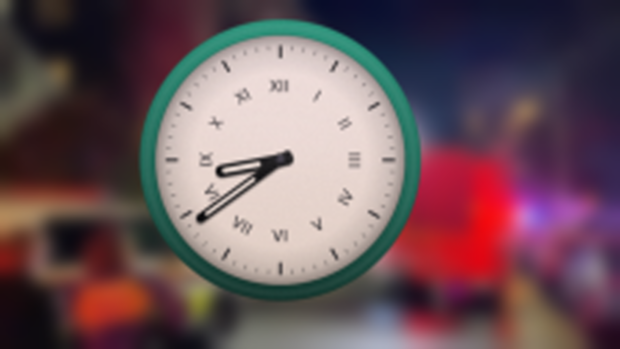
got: 8h39
